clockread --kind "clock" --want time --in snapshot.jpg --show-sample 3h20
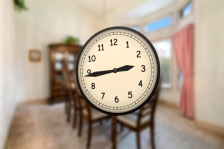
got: 2h44
